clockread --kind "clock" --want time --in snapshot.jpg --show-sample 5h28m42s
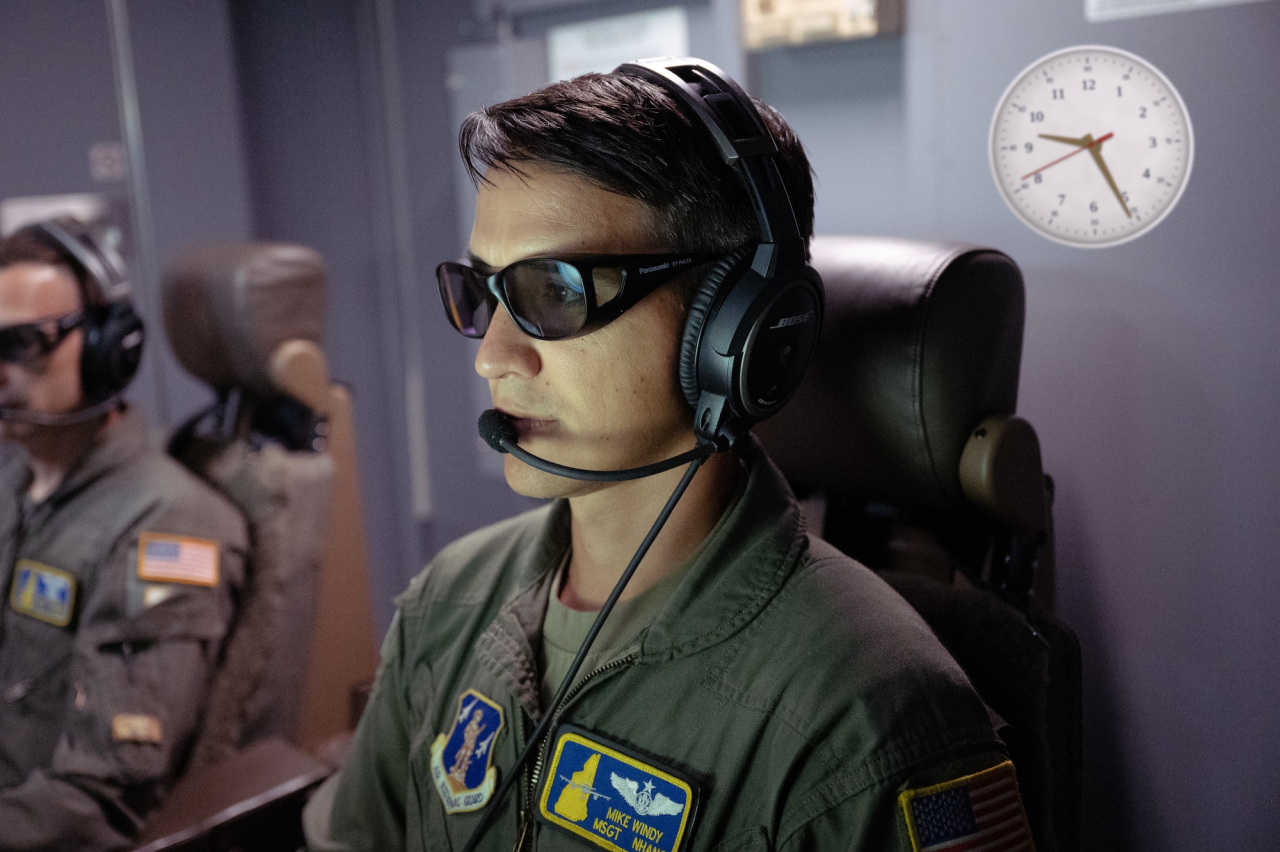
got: 9h25m41s
